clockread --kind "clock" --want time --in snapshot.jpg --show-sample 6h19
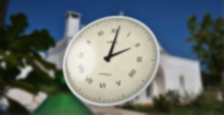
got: 2h01
